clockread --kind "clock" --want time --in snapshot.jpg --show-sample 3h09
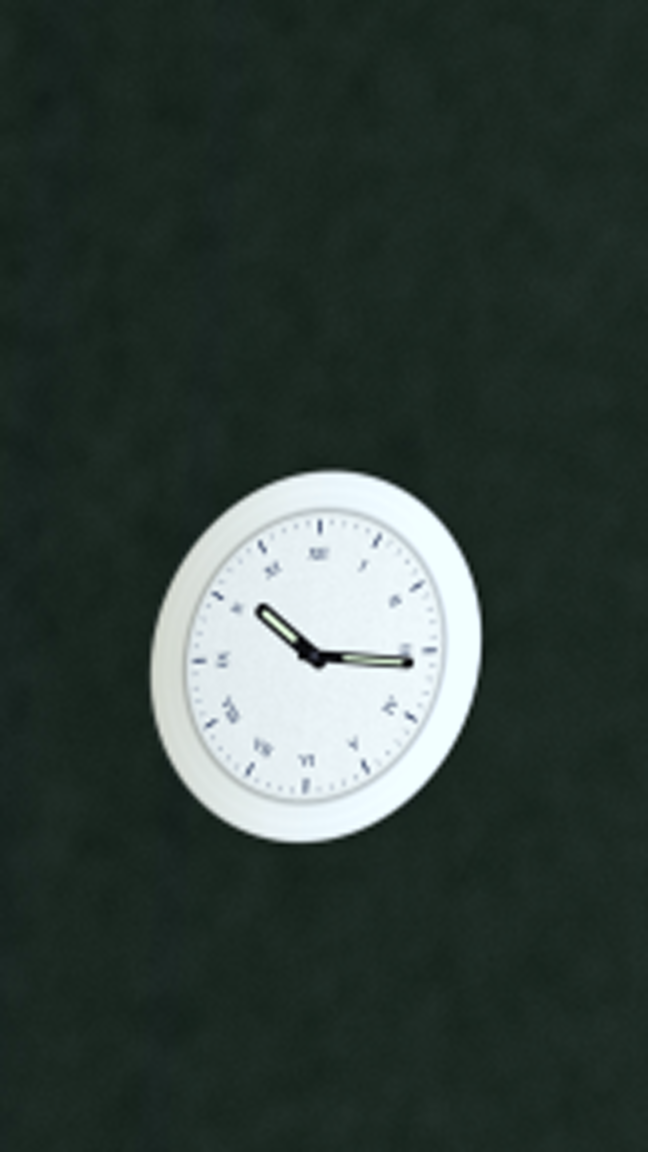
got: 10h16
